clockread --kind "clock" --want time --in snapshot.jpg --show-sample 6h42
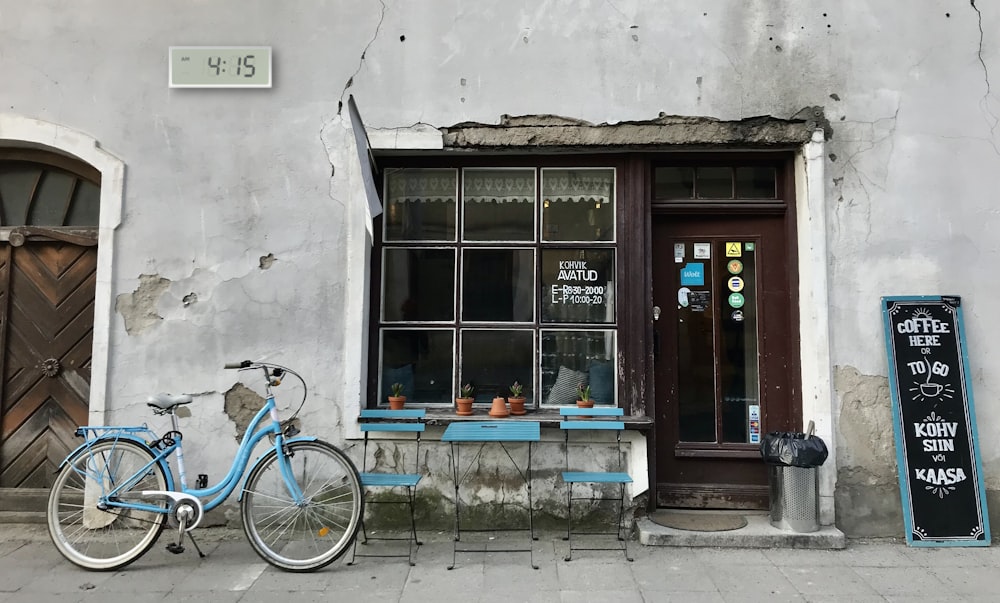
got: 4h15
